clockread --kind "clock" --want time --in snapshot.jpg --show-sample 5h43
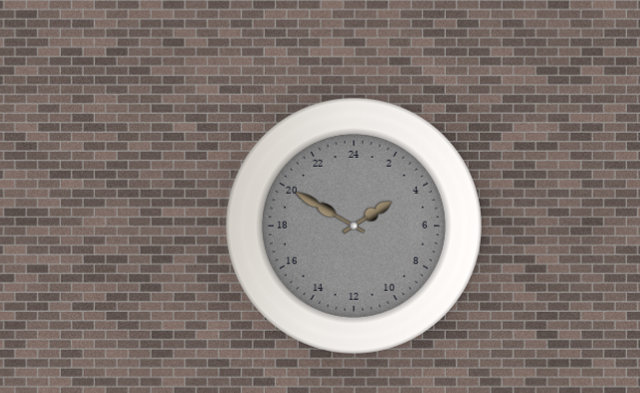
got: 3h50
